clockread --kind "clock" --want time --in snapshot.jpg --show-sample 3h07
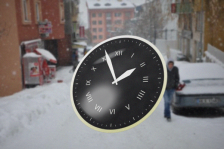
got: 1h56
